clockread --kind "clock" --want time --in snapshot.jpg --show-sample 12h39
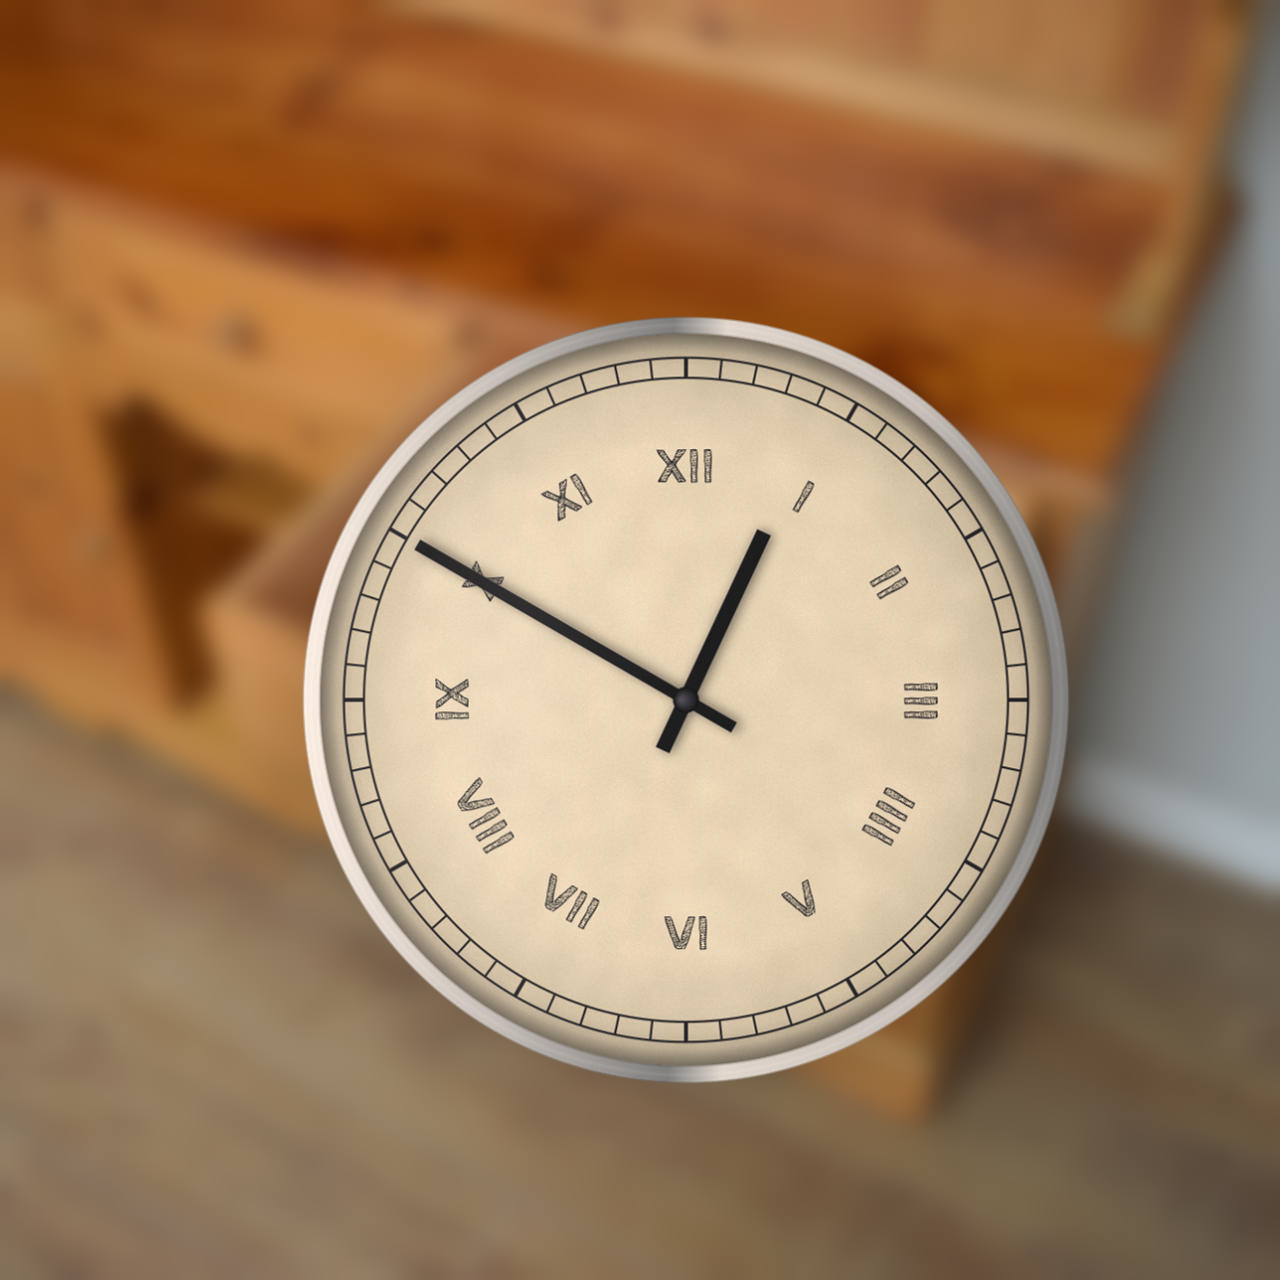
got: 12h50
